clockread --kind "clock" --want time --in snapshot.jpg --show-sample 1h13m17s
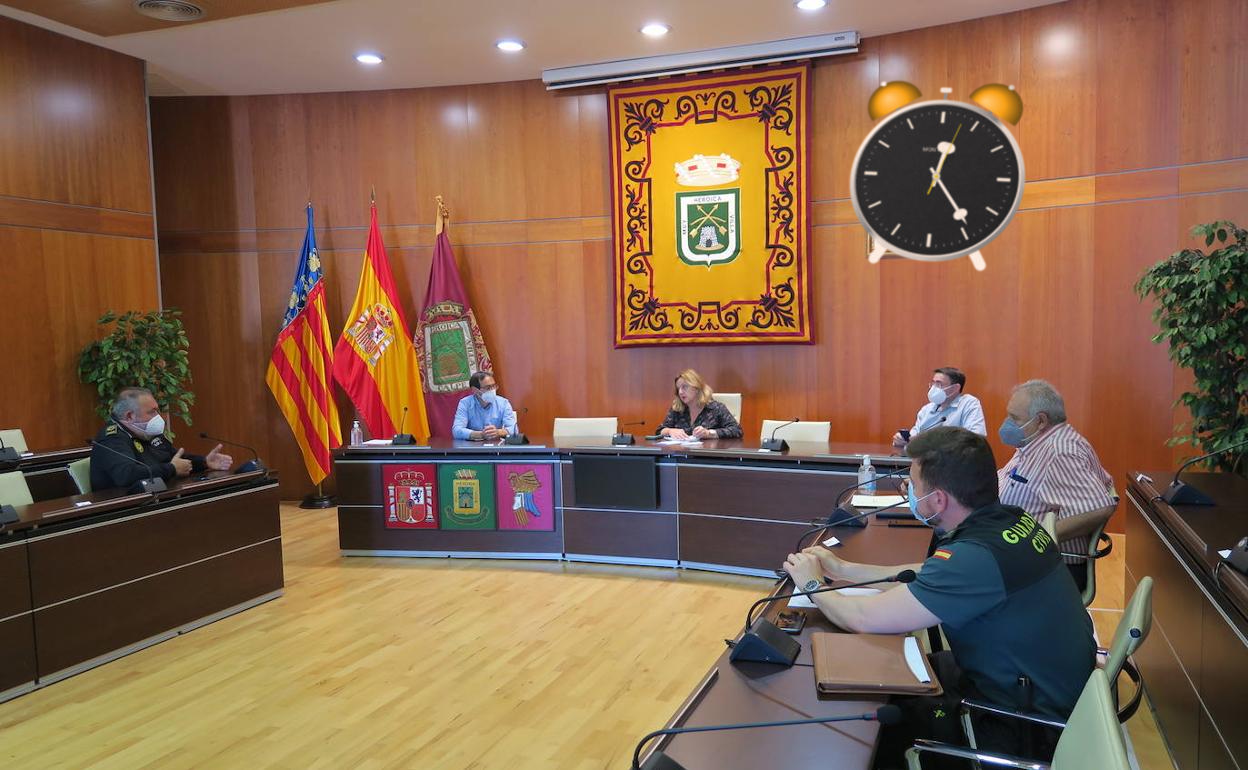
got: 12h24m03s
